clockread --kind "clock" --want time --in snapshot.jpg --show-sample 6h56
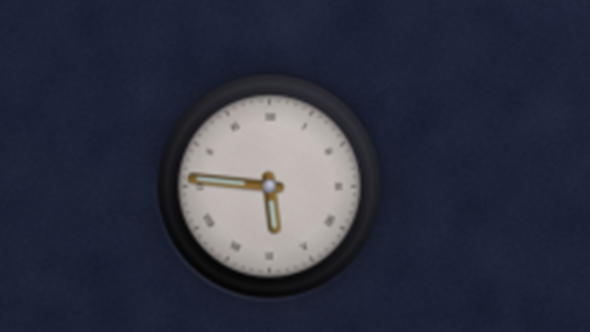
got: 5h46
